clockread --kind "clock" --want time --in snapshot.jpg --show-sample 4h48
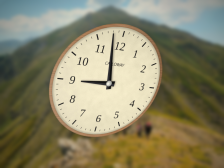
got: 8h58
